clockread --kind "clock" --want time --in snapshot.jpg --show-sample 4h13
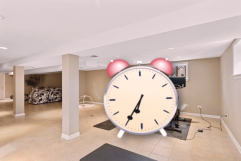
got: 6h35
